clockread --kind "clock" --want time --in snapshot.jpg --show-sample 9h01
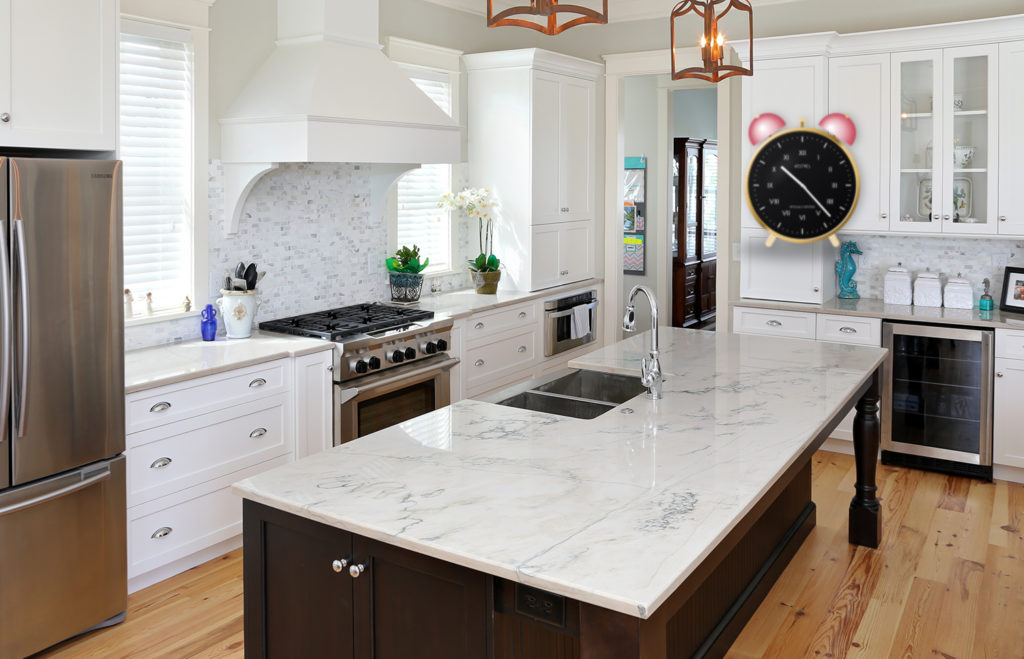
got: 10h23
